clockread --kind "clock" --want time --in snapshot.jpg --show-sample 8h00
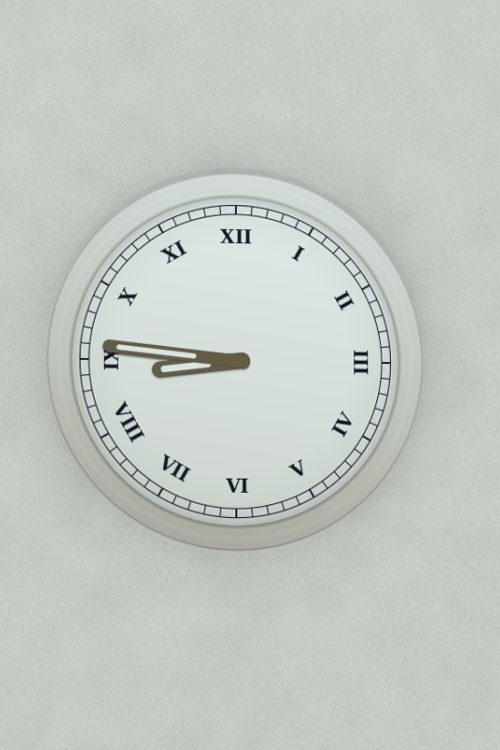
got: 8h46
